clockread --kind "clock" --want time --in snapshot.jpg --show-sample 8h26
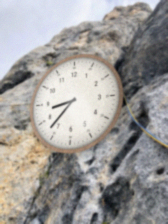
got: 8h37
